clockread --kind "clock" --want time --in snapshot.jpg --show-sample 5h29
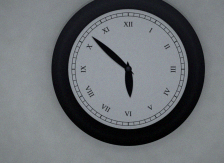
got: 5h52
